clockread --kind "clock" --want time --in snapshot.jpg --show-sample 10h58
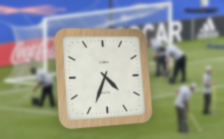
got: 4h34
